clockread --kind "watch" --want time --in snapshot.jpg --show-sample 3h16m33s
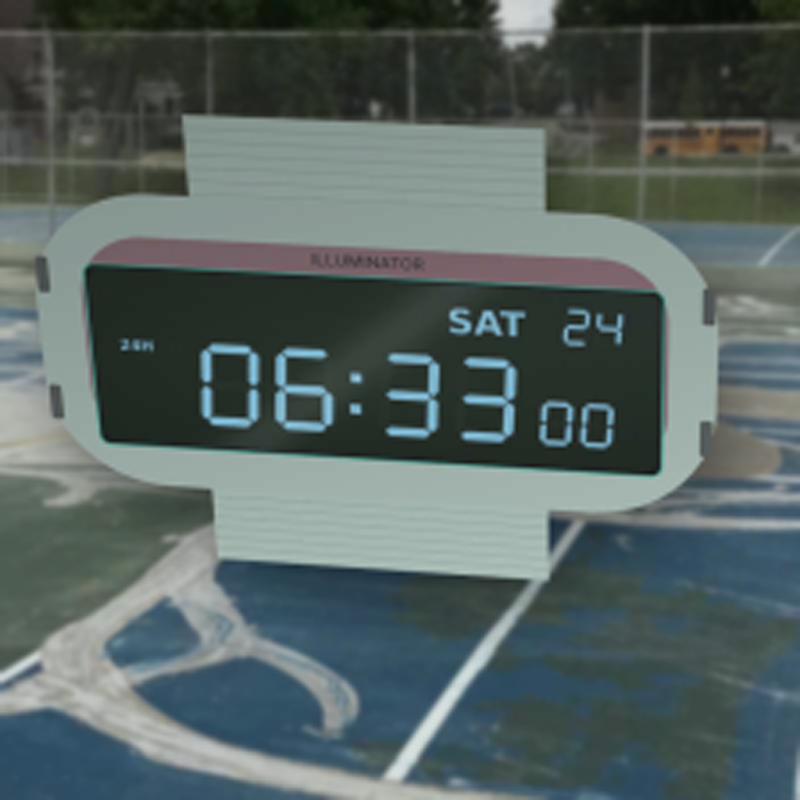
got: 6h33m00s
